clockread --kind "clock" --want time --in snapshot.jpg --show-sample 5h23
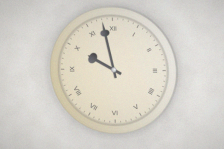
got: 9h58
